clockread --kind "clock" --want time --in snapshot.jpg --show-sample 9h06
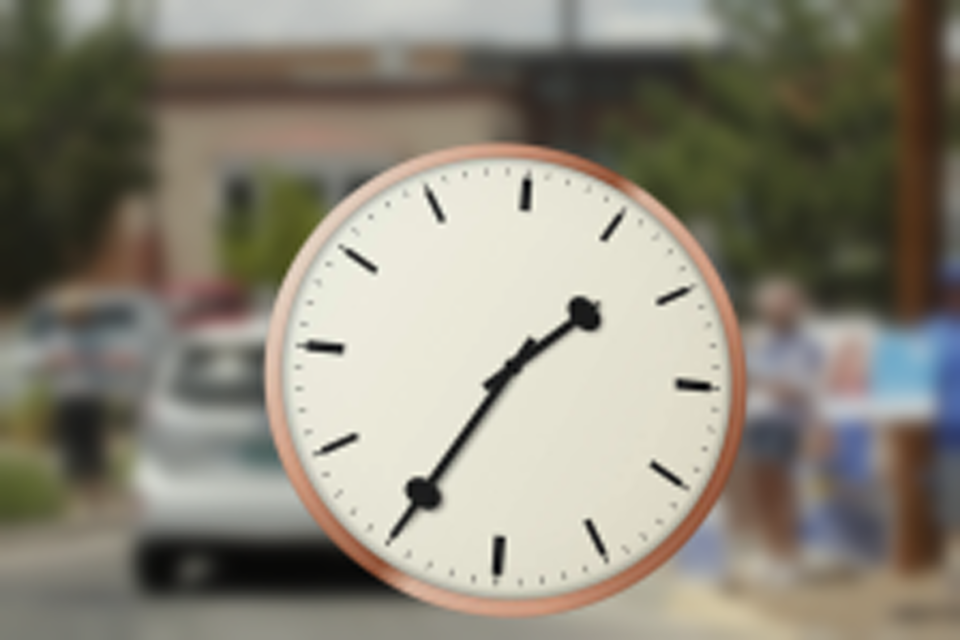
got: 1h35
